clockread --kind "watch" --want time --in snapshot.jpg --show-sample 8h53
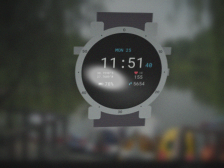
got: 11h51
